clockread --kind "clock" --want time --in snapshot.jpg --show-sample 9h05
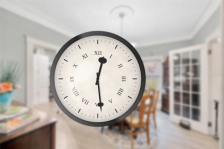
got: 12h29
